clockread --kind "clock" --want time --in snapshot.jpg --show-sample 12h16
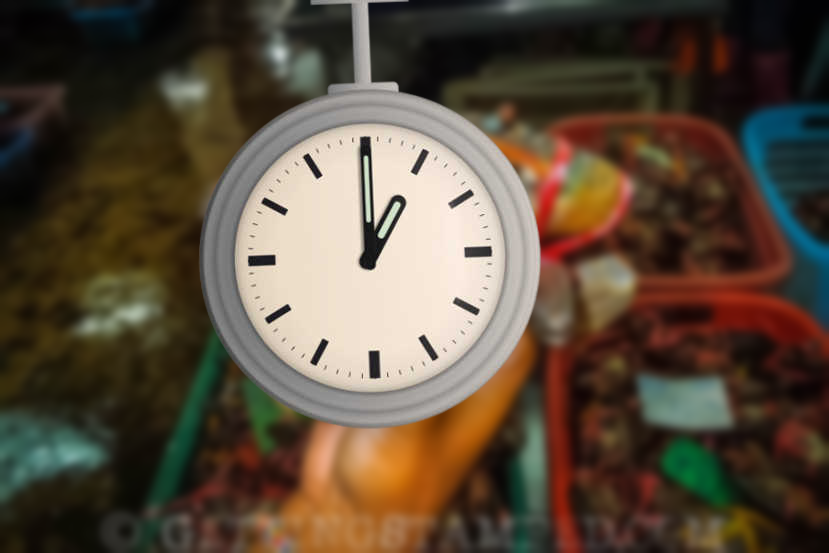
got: 1h00
